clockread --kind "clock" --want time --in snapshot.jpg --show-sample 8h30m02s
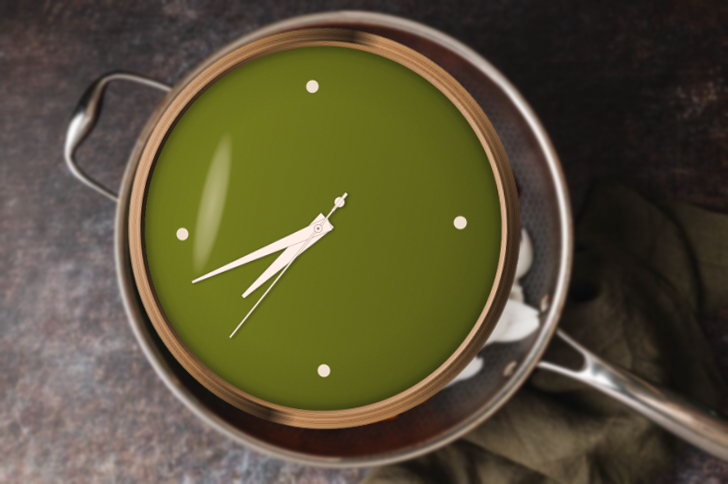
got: 7h41m37s
